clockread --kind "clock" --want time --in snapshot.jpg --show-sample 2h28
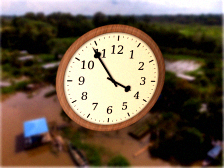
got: 3h54
